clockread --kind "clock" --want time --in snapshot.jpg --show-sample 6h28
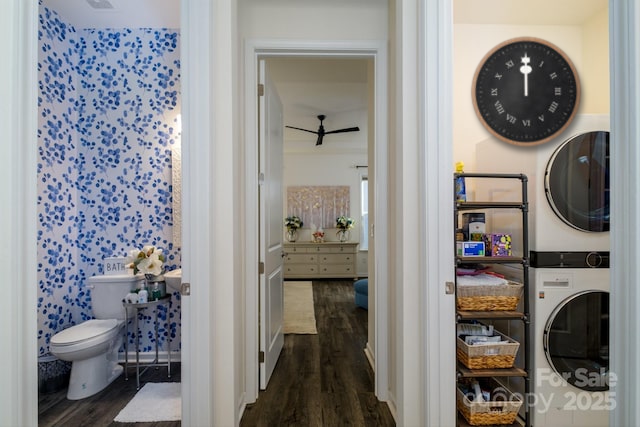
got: 12h00
